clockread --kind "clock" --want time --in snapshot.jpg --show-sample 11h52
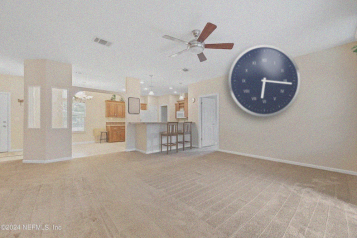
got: 6h16
